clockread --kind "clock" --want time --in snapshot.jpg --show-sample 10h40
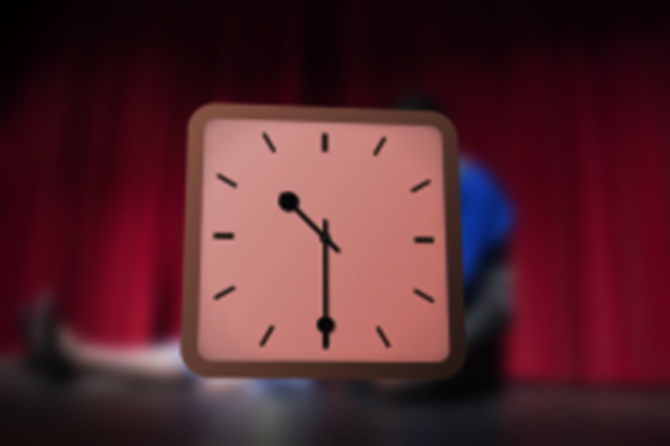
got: 10h30
